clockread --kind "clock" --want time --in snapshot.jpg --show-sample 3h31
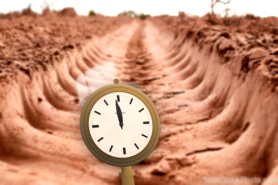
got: 11h59
